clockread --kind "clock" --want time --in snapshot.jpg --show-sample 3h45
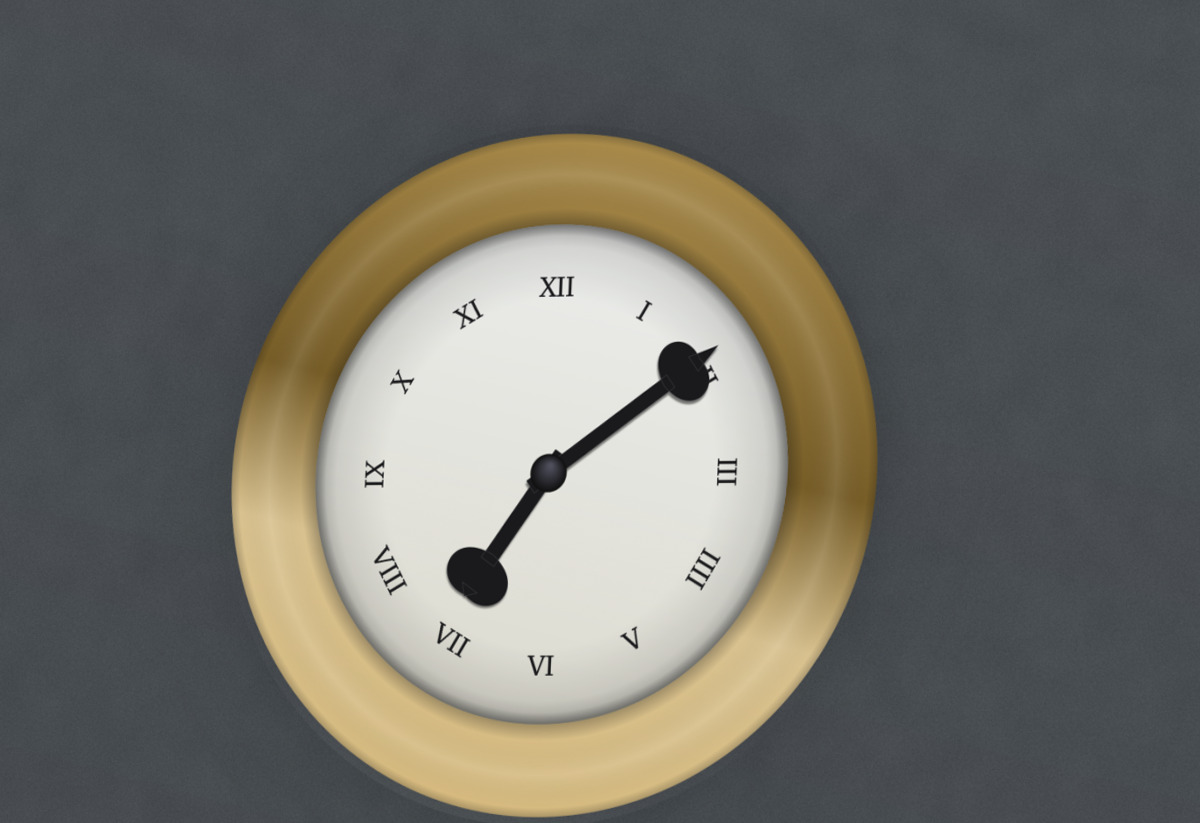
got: 7h09
